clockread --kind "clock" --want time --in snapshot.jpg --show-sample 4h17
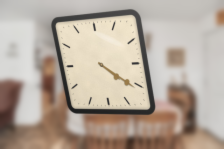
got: 4h21
